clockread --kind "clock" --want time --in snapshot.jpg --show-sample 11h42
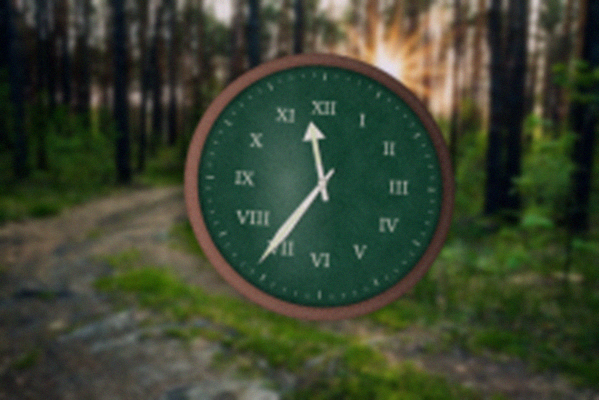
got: 11h36
